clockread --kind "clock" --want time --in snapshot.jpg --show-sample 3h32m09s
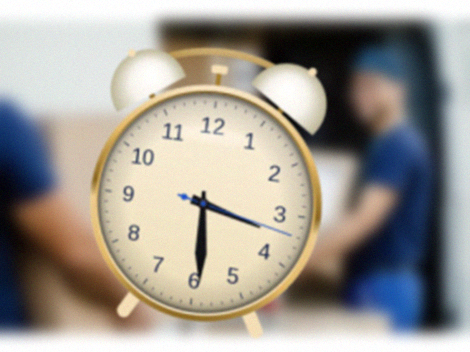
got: 3h29m17s
